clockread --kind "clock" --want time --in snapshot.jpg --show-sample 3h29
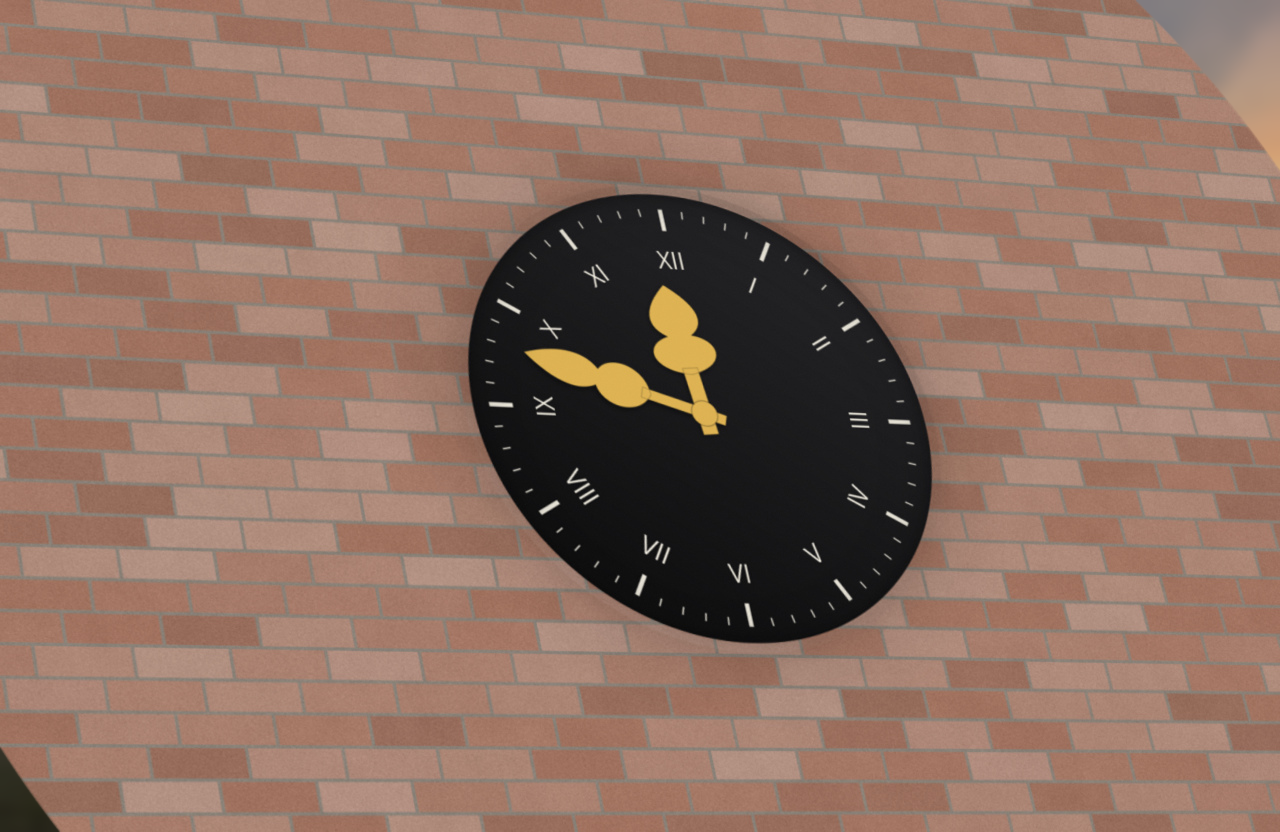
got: 11h48
